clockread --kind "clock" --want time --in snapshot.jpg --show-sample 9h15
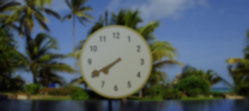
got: 7h40
